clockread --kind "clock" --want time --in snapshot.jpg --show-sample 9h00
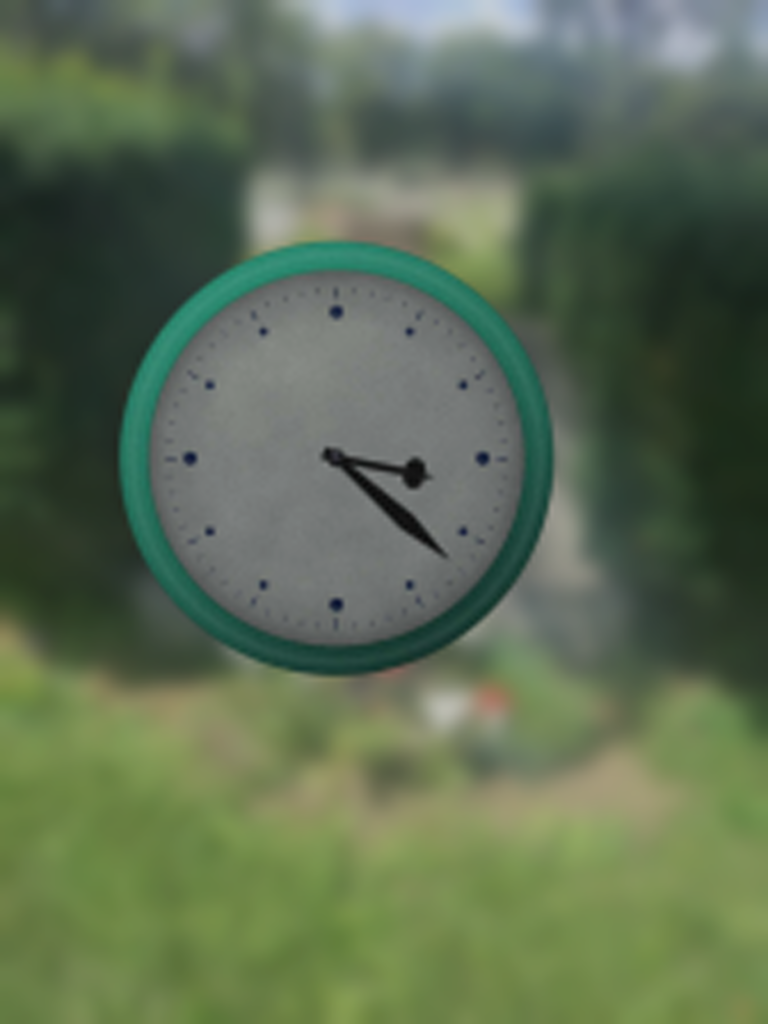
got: 3h22
